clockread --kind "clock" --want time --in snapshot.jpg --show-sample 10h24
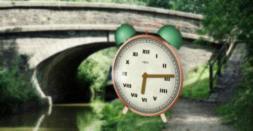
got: 6h14
